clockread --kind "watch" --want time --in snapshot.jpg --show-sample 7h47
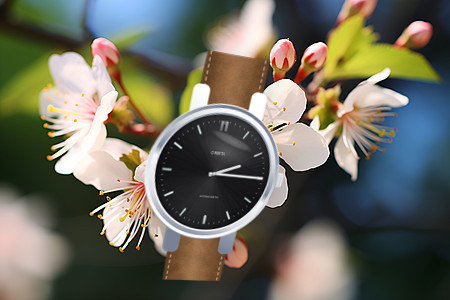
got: 2h15
